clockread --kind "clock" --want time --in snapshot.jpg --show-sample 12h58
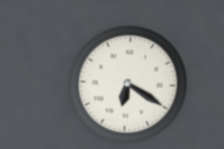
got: 6h20
